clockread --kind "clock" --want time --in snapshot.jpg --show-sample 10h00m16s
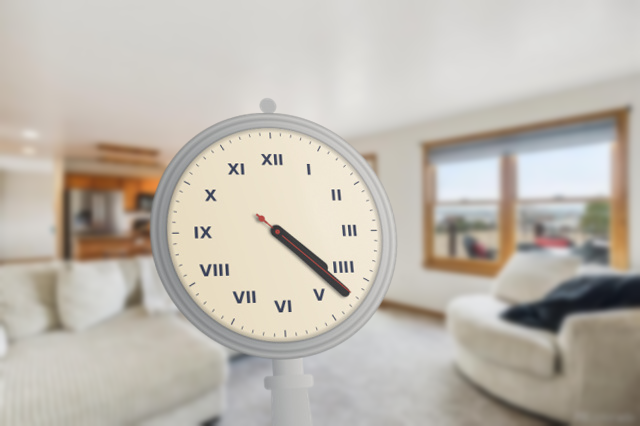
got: 4h22m22s
